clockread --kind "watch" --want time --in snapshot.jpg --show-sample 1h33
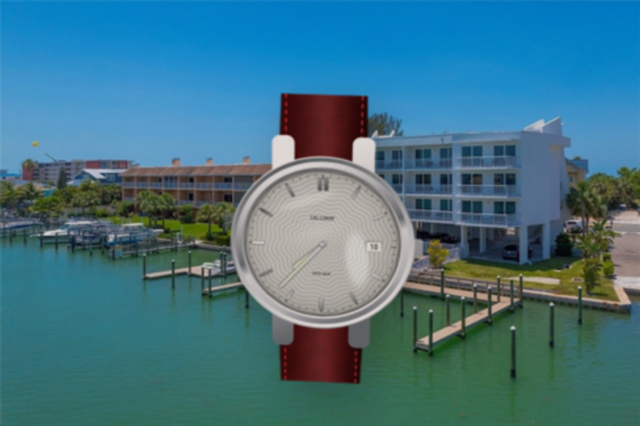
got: 7h37
